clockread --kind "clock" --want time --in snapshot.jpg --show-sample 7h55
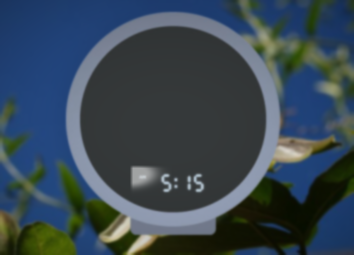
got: 5h15
